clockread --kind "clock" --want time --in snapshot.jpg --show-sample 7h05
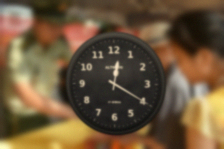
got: 12h20
